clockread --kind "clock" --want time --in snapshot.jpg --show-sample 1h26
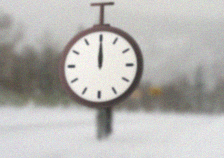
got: 12h00
